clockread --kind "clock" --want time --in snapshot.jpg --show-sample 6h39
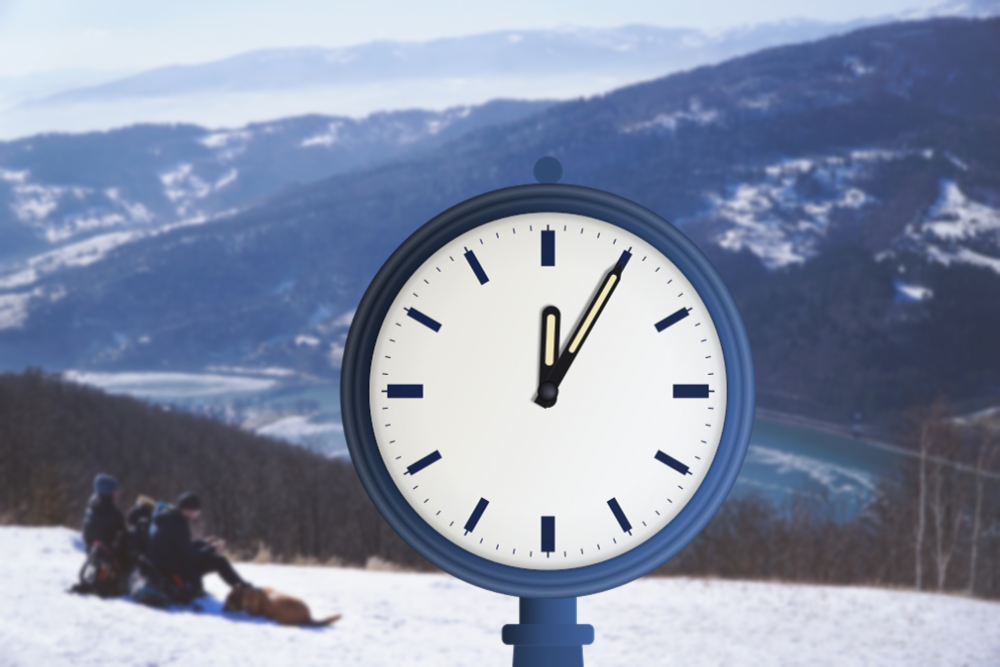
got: 12h05
